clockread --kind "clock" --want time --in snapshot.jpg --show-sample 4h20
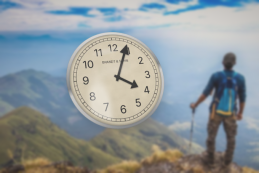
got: 4h04
